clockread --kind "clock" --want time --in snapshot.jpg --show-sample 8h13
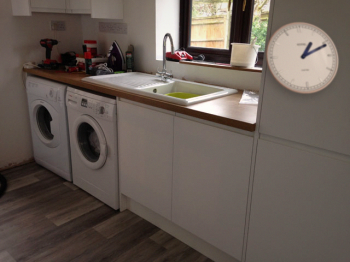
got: 1h11
